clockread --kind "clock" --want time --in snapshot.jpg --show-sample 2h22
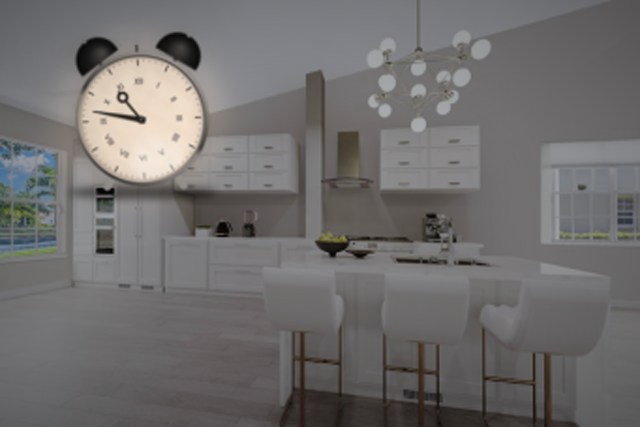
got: 10h47
